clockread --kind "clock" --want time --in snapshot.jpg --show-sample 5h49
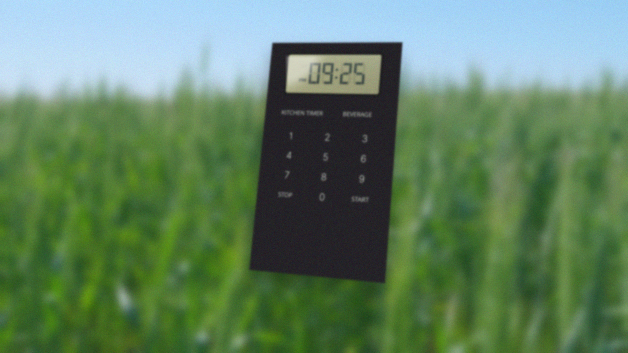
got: 9h25
